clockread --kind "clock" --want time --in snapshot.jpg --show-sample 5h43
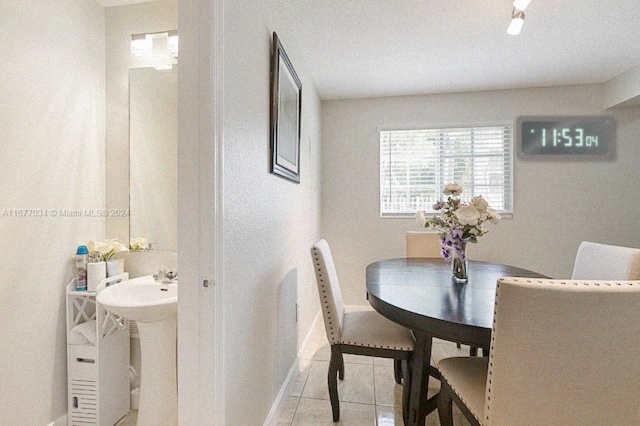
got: 11h53
